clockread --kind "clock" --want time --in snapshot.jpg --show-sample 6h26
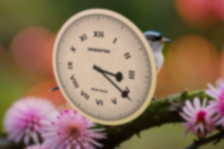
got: 3h21
